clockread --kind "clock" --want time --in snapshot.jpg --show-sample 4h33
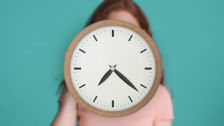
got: 7h22
